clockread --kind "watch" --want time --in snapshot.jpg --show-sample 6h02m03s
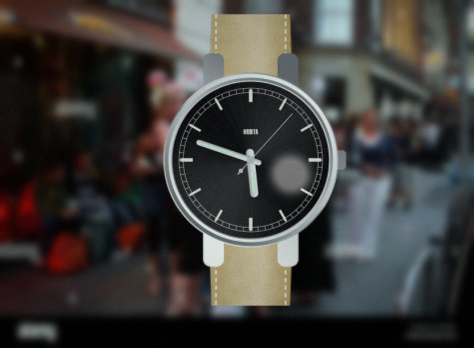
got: 5h48m07s
